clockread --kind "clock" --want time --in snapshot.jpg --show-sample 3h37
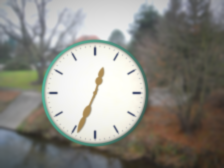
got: 12h34
